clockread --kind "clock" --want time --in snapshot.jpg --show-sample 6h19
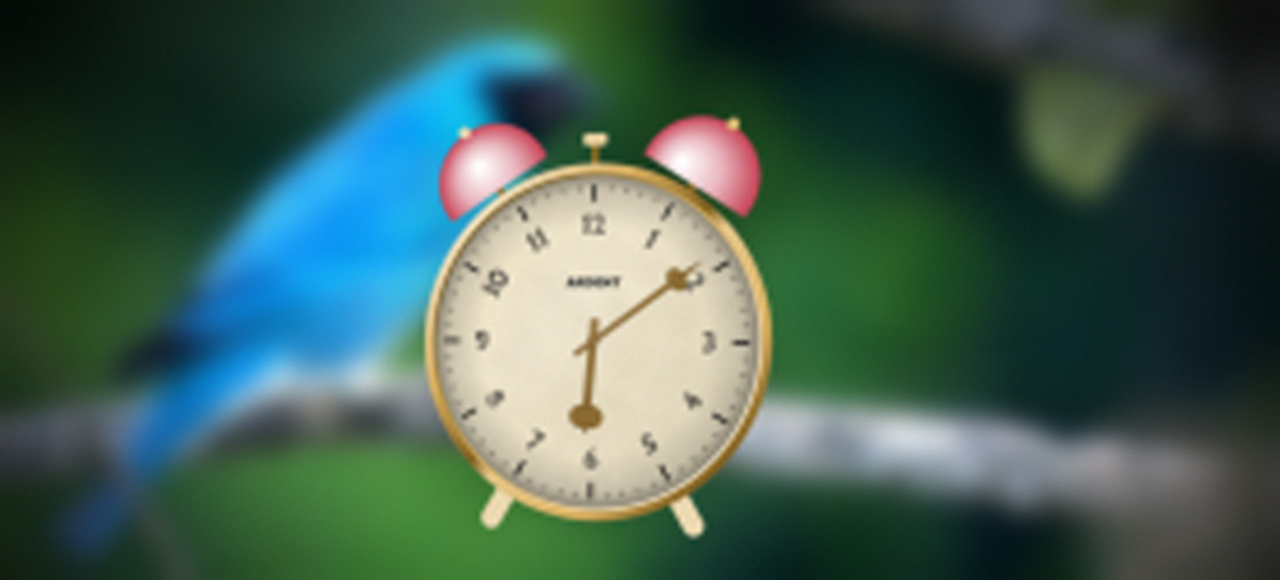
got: 6h09
